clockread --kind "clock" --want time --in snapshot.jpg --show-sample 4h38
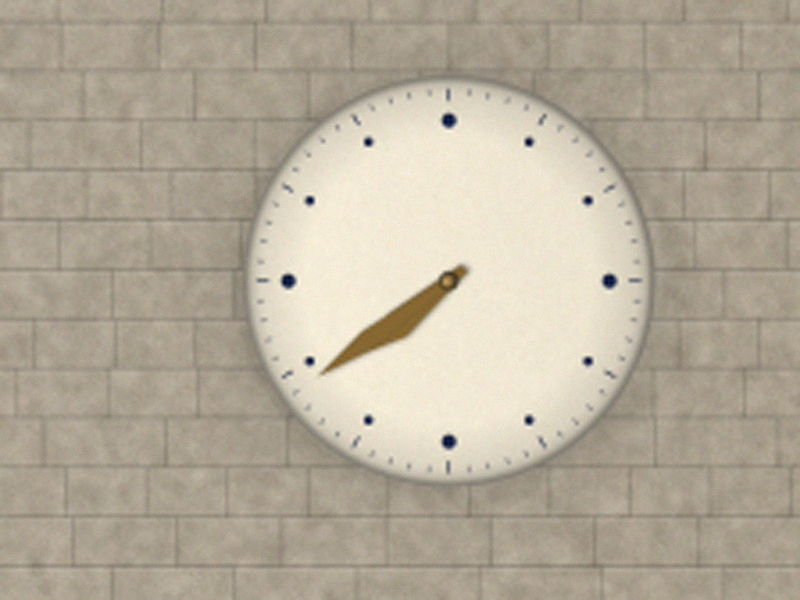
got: 7h39
